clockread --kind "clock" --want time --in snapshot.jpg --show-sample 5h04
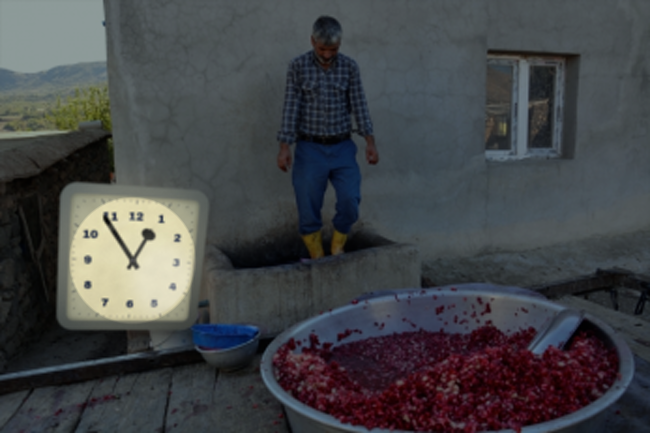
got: 12h54
